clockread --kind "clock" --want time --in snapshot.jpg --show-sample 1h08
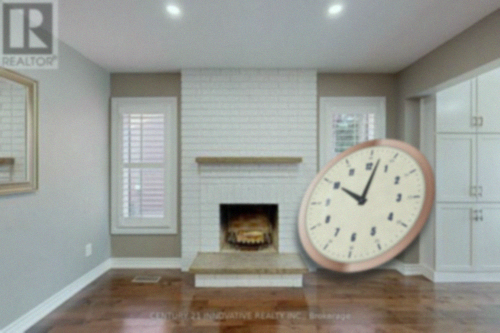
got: 10h02
